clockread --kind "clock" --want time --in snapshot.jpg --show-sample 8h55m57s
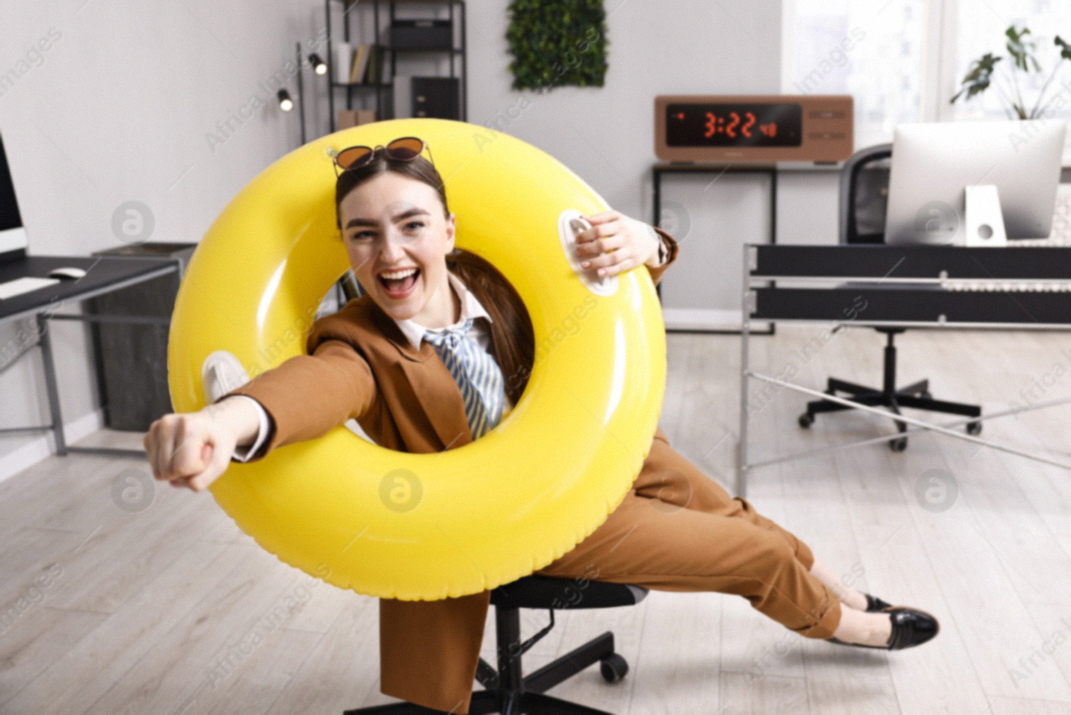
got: 3h22m48s
